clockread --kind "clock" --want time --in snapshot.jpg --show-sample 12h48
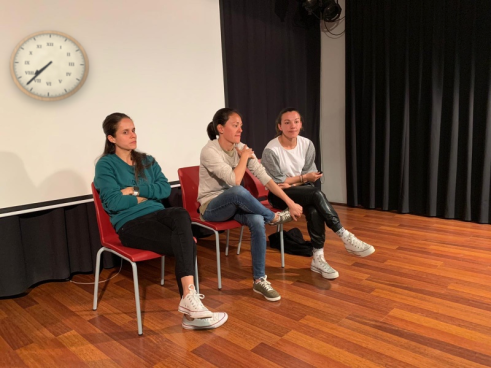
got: 7h37
